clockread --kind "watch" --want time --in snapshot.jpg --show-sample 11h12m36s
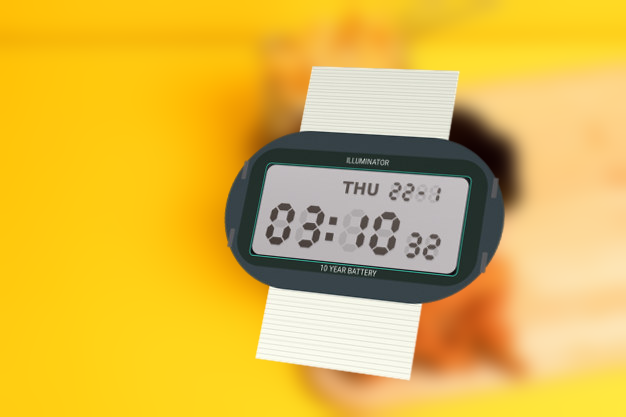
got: 3h10m32s
